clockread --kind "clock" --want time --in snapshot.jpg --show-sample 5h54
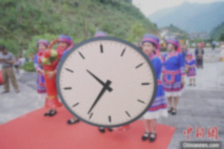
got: 10h36
